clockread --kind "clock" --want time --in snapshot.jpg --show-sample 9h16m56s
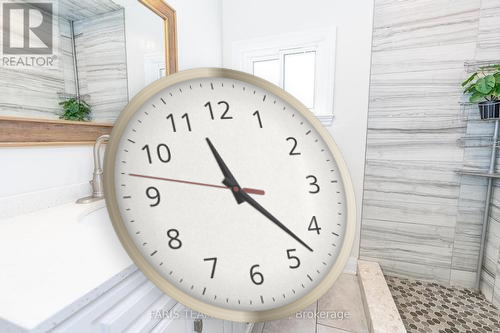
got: 11h22m47s
